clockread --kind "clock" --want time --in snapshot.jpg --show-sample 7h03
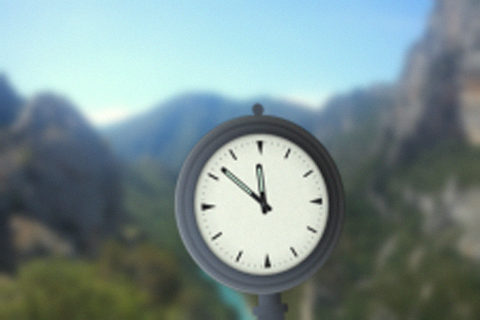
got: 11h52
